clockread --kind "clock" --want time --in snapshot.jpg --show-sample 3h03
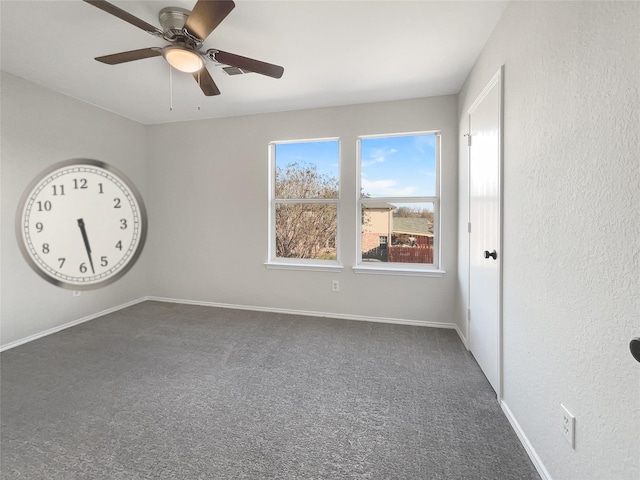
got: 5h28
